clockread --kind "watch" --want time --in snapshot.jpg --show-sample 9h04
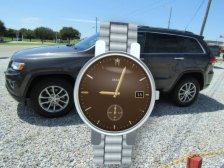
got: 9h03
